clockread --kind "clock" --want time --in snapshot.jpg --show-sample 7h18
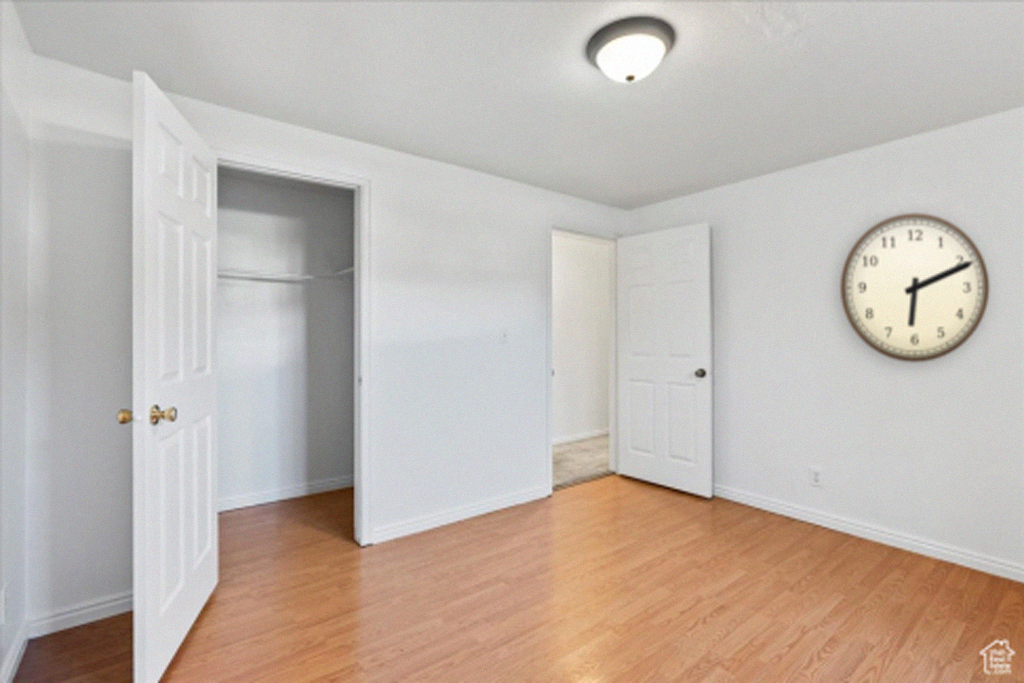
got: 6h11
